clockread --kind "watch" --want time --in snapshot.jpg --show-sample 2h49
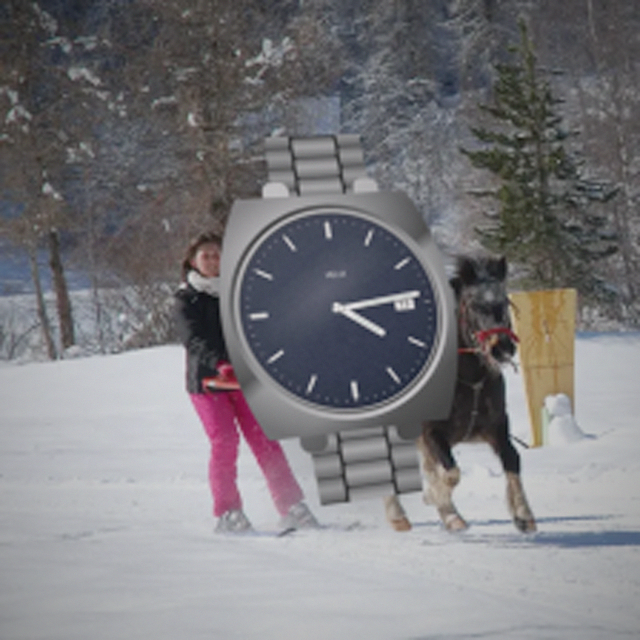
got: 4h14
